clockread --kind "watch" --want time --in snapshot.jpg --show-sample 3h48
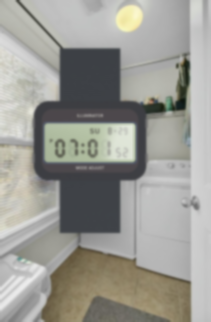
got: 7h01
